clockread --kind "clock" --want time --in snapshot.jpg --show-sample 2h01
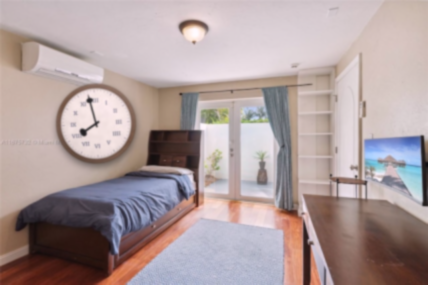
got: 7h58
